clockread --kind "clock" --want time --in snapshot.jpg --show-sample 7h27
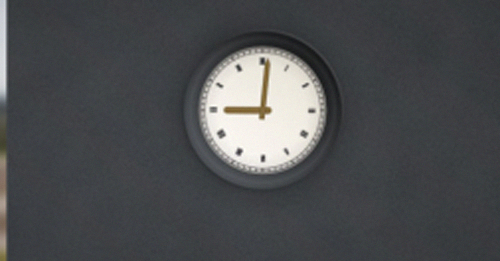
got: 9h01
